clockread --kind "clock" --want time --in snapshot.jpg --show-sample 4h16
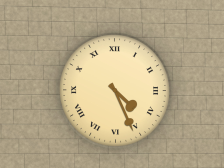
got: 4h26
